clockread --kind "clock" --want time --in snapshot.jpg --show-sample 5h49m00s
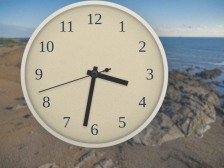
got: 3h31m42s
